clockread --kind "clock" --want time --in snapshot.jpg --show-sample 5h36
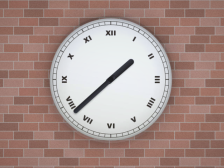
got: 1h38
